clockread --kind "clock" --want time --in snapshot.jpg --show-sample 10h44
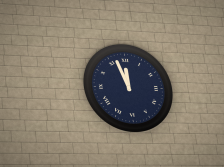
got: 11h57
